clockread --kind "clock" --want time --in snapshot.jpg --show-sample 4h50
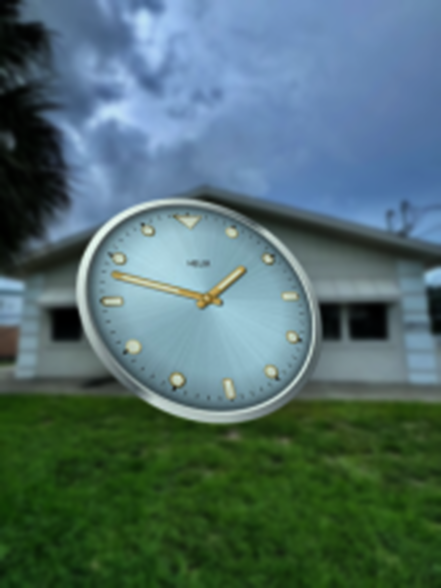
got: 1h48
